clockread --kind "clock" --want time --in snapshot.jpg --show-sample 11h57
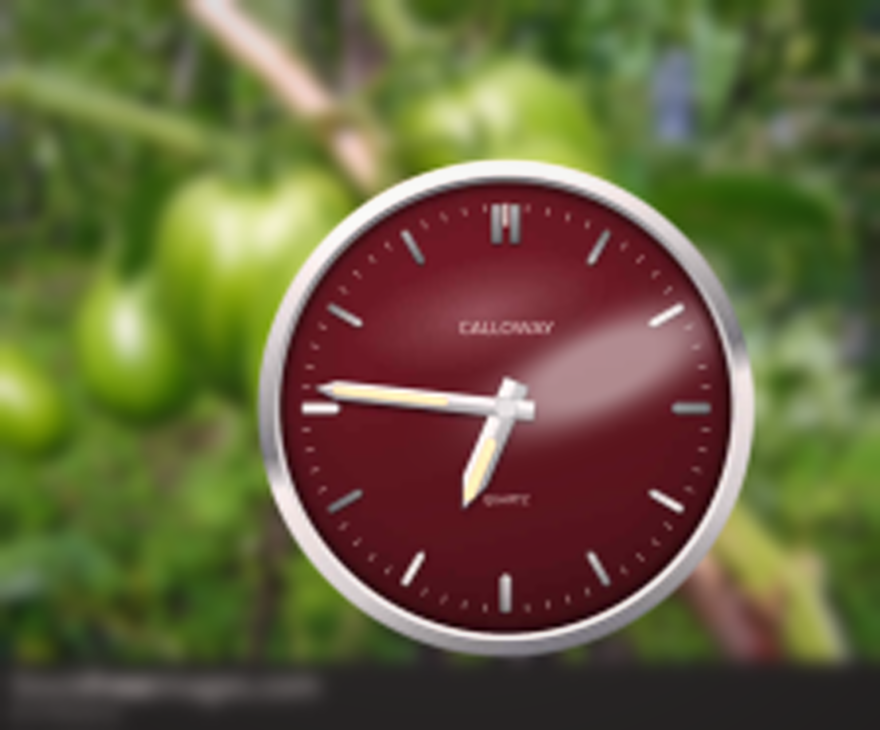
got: 6h46
